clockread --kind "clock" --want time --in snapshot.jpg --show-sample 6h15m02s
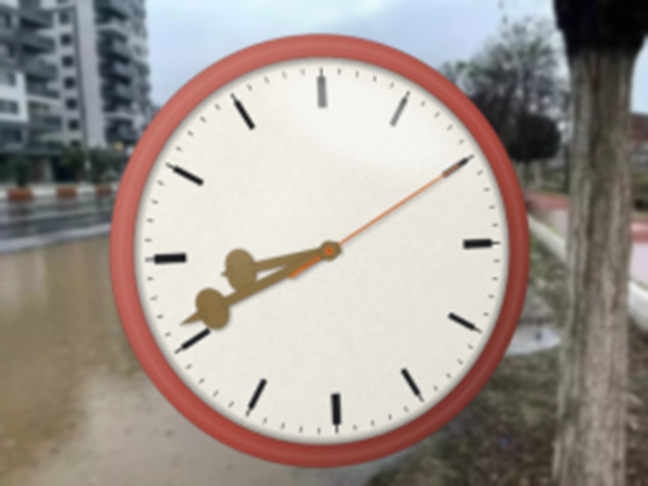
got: 8h41m10s
